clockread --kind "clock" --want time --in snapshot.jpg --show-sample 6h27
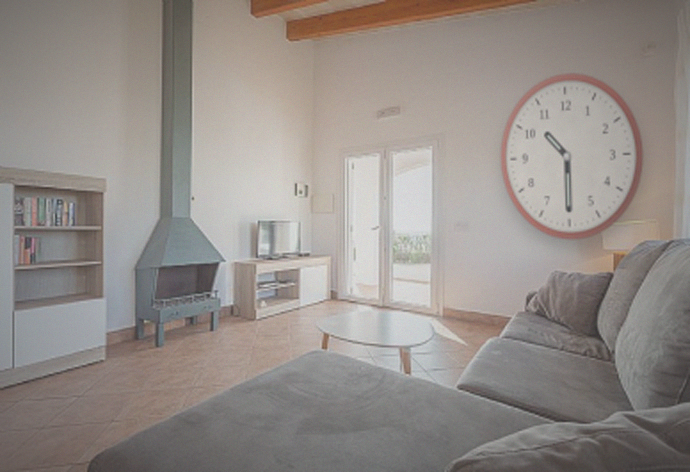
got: 10h30
